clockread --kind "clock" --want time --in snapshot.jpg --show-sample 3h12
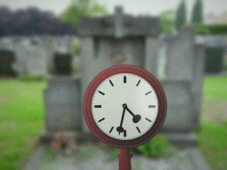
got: 4h32
